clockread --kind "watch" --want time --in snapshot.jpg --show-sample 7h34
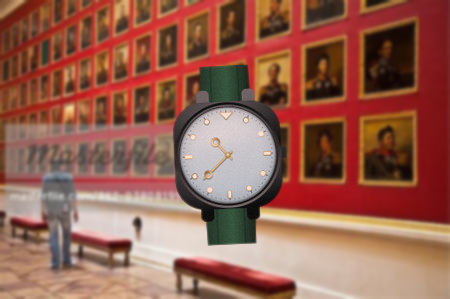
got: 10h38
